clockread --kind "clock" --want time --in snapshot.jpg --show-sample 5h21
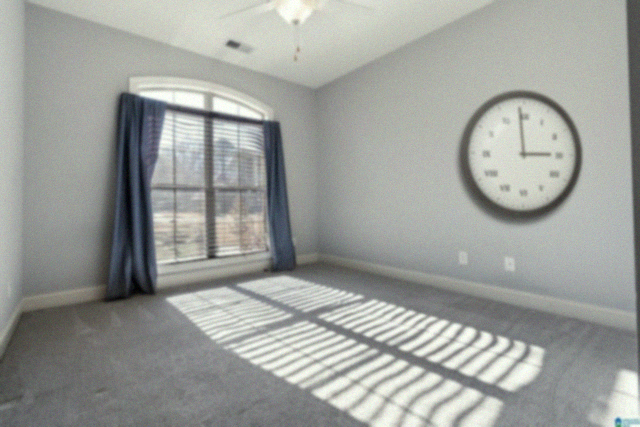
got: 2h59
